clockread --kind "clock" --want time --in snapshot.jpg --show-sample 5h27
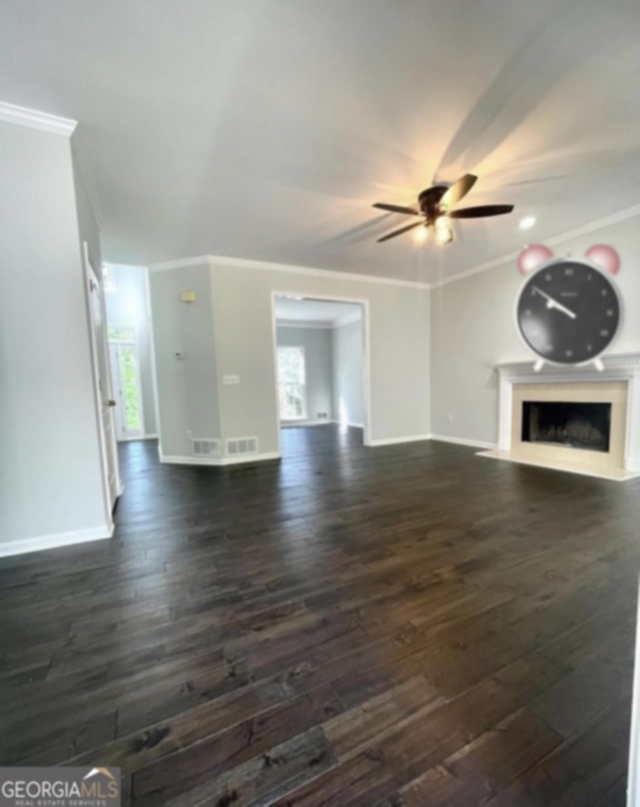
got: 9h51
